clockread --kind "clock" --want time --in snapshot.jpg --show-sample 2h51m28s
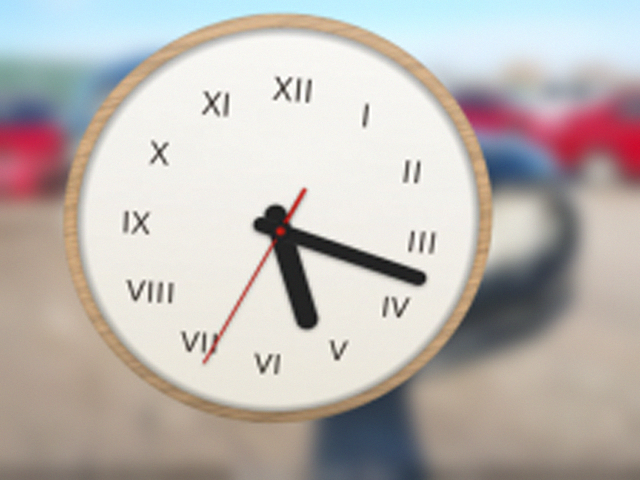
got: 5h17m34s
